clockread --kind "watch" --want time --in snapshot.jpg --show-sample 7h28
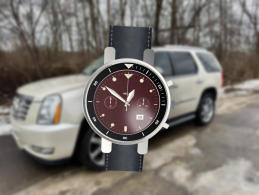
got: 12h51
